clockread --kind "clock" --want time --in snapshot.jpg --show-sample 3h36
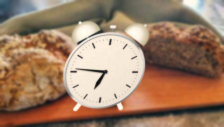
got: 6h46
